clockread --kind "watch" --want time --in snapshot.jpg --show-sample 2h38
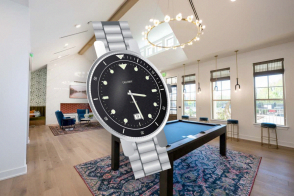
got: 3h28
